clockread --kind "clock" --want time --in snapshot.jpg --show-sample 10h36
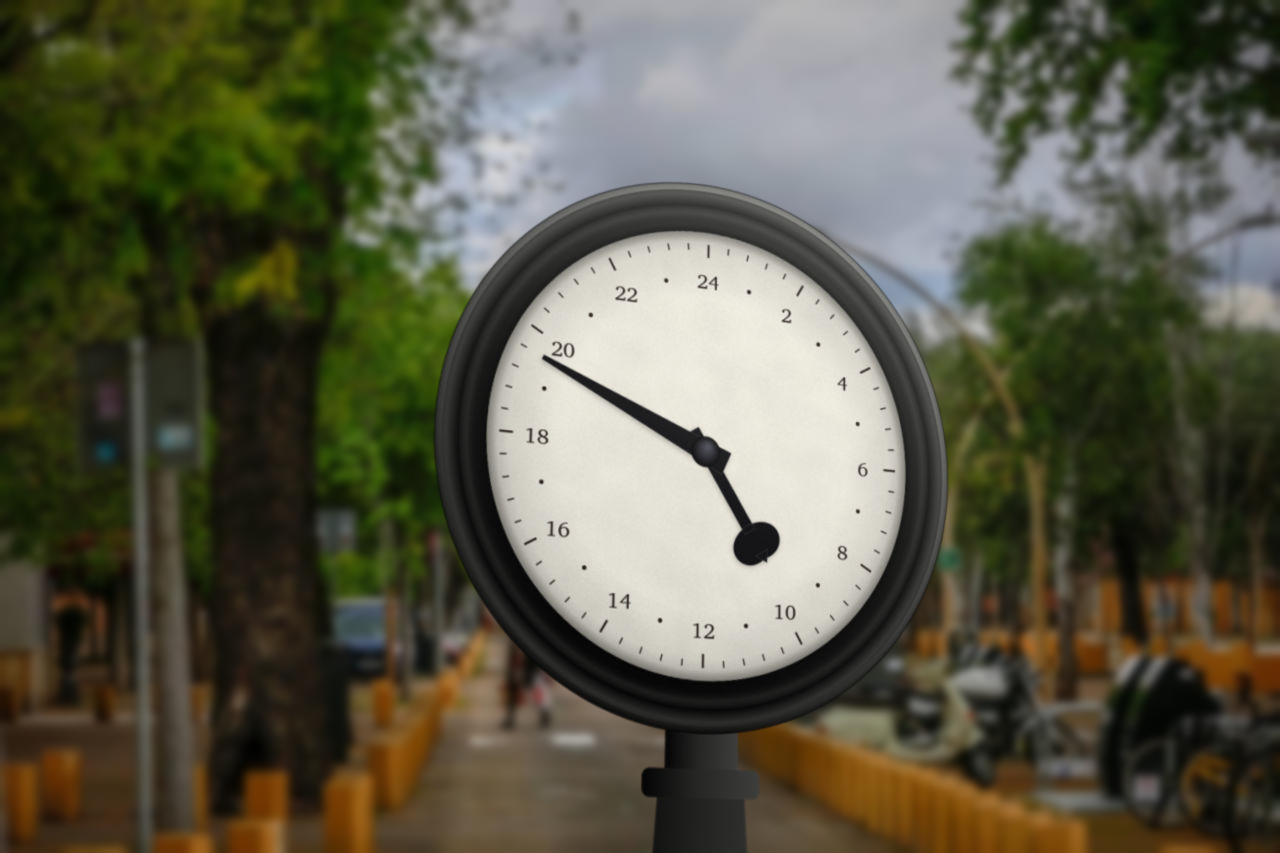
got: 9h49
